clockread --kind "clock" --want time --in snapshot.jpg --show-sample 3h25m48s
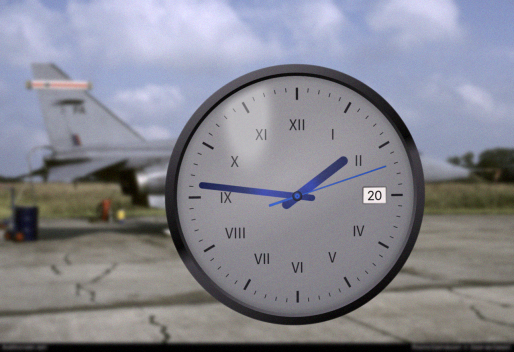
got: 1h46m12s
